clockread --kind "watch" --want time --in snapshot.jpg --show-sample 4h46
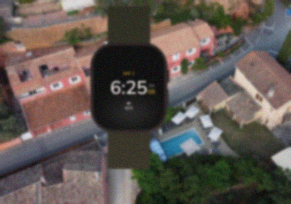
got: 6h25
